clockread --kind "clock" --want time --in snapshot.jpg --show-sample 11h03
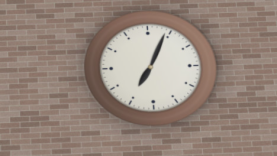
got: 7h04
